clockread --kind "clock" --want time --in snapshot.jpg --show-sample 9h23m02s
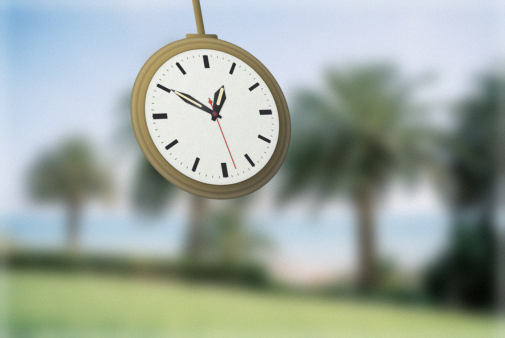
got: 12h50m28s
